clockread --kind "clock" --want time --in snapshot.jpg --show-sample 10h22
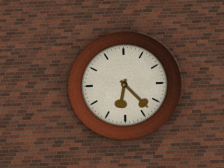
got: 6h23
